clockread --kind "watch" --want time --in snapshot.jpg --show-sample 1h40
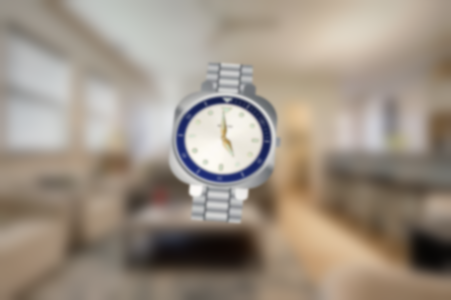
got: 4h59
